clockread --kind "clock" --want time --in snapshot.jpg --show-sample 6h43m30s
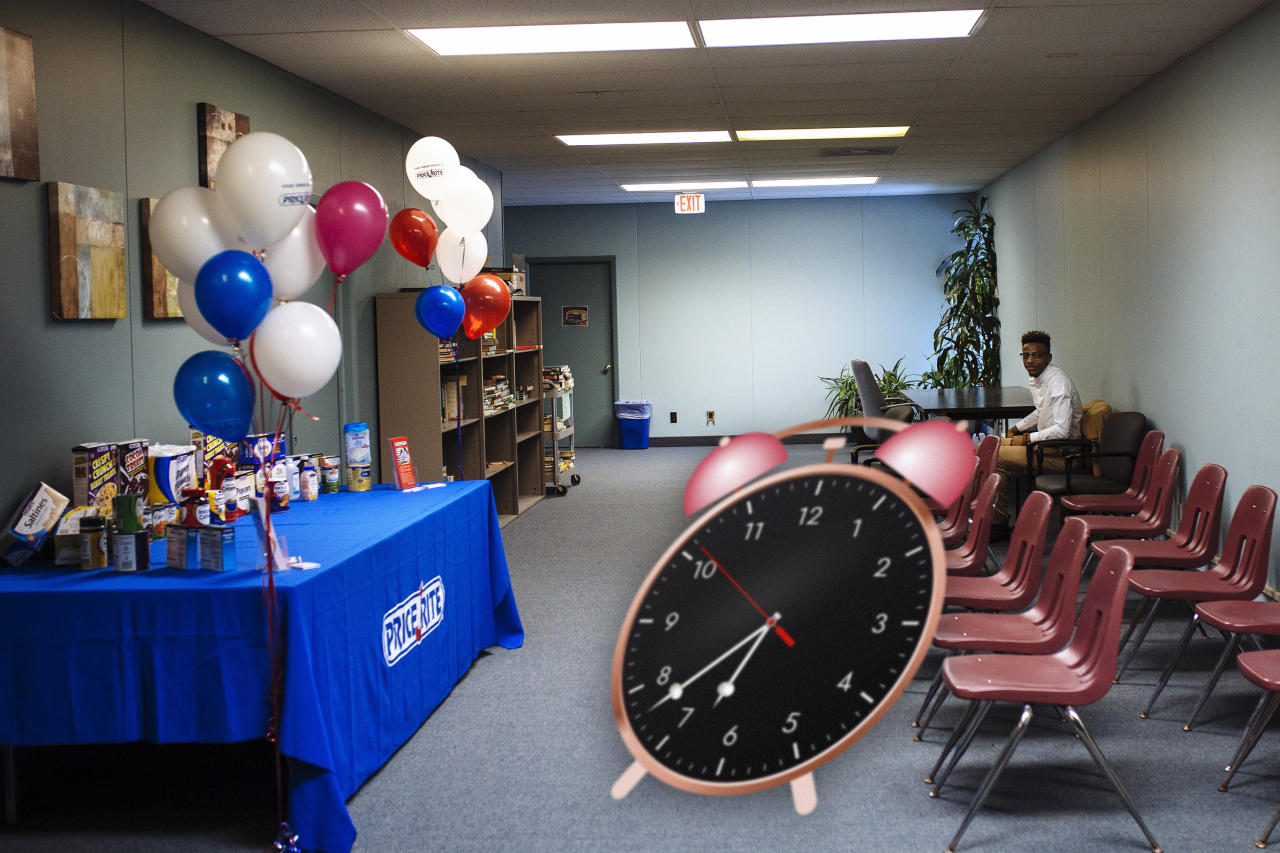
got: 6h37m51s
